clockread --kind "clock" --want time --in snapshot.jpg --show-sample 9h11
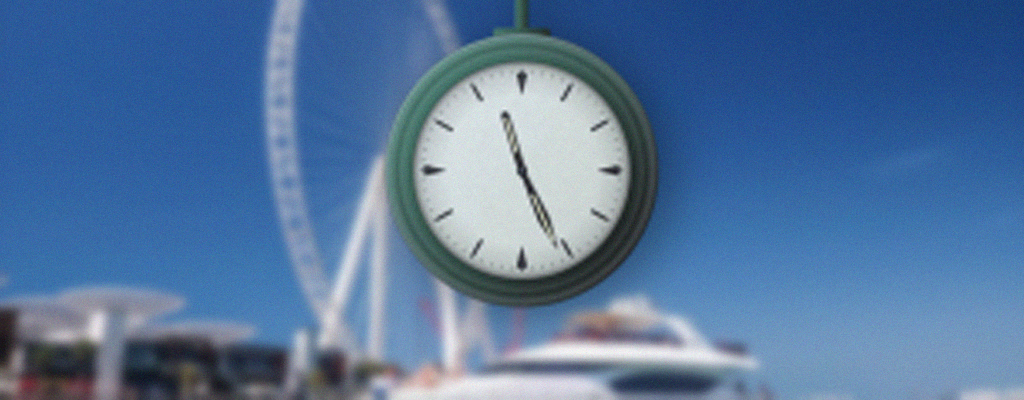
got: 11h26
